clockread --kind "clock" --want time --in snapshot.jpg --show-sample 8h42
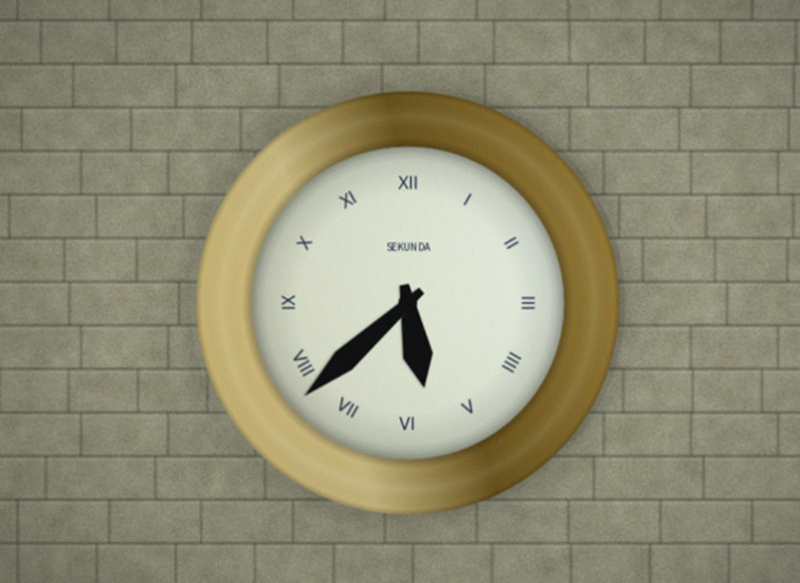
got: 5h38
